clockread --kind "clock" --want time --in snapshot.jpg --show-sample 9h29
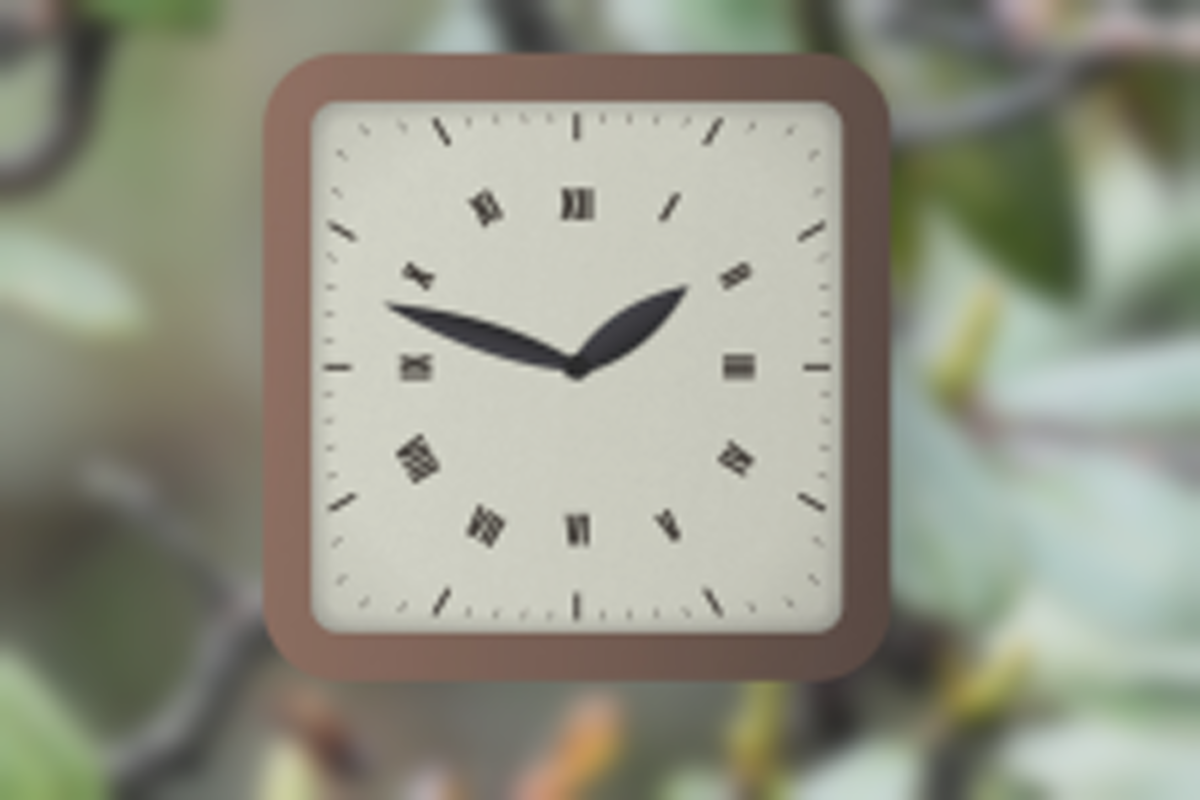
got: 1h48
